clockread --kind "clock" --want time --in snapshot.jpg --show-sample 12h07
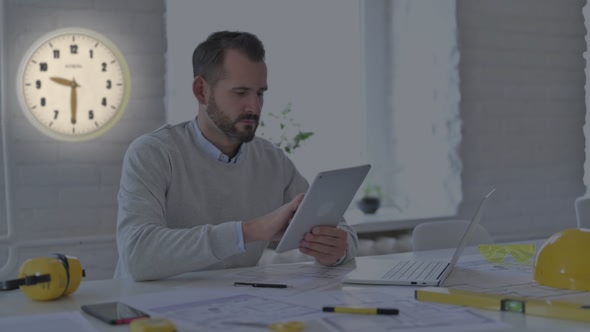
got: 9h30
